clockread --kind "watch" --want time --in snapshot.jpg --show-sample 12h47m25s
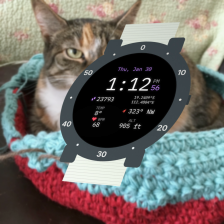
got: 1h12m56s
